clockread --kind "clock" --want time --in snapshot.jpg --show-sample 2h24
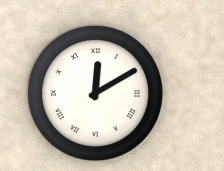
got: 12h10
